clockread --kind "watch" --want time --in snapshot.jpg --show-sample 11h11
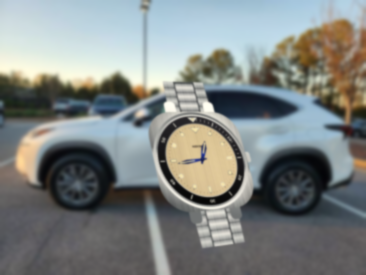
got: 12h44
